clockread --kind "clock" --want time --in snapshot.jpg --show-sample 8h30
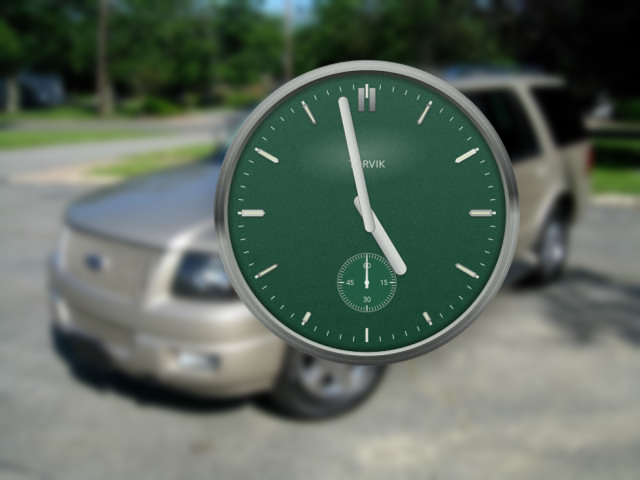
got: 4h58
